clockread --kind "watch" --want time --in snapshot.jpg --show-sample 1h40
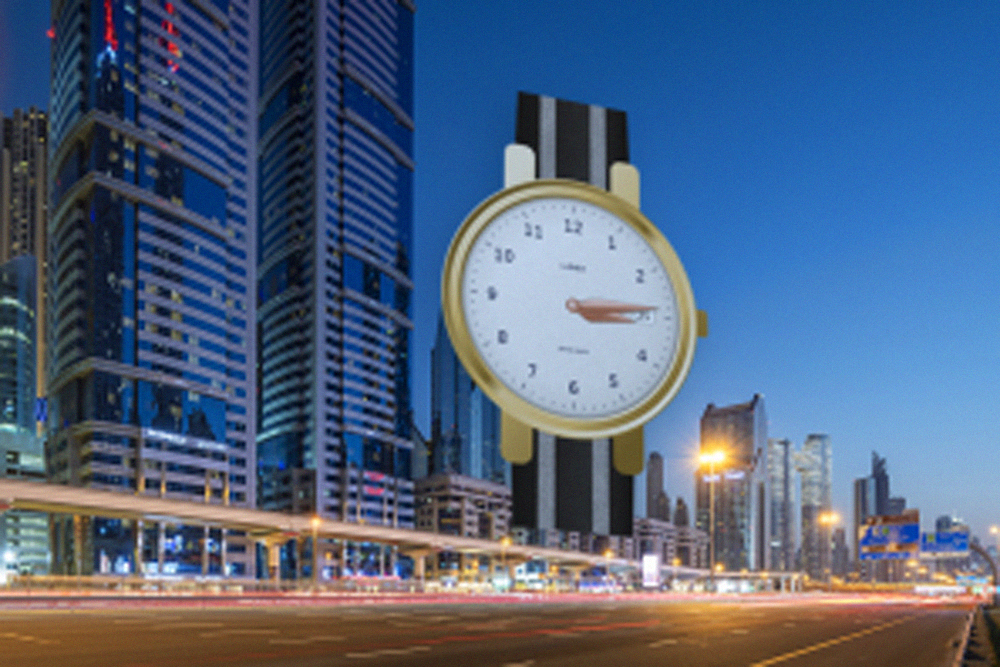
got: 3h14
